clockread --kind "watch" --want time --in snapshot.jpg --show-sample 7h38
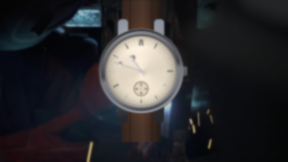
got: 10h48
